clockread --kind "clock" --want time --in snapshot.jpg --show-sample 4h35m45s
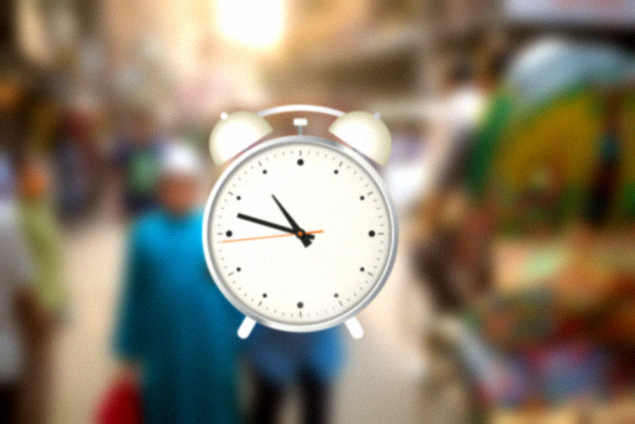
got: 10h47m44s
